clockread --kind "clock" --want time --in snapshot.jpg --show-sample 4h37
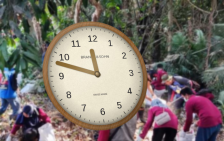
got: 11h48
